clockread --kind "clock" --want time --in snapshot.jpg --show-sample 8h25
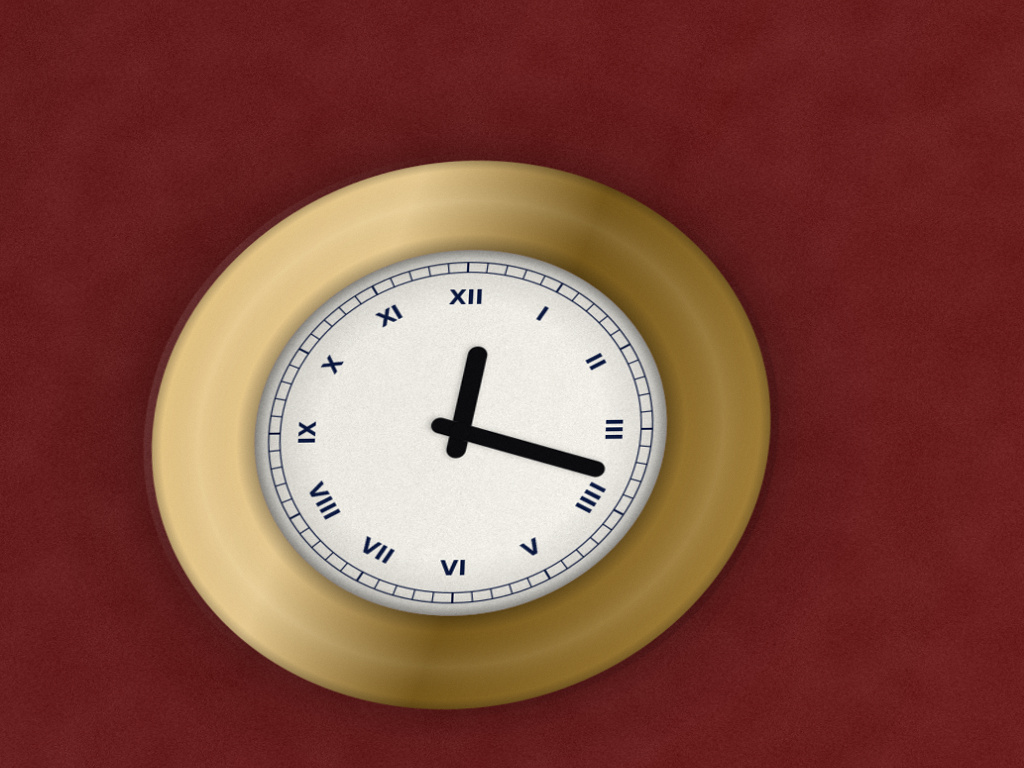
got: 12h18
